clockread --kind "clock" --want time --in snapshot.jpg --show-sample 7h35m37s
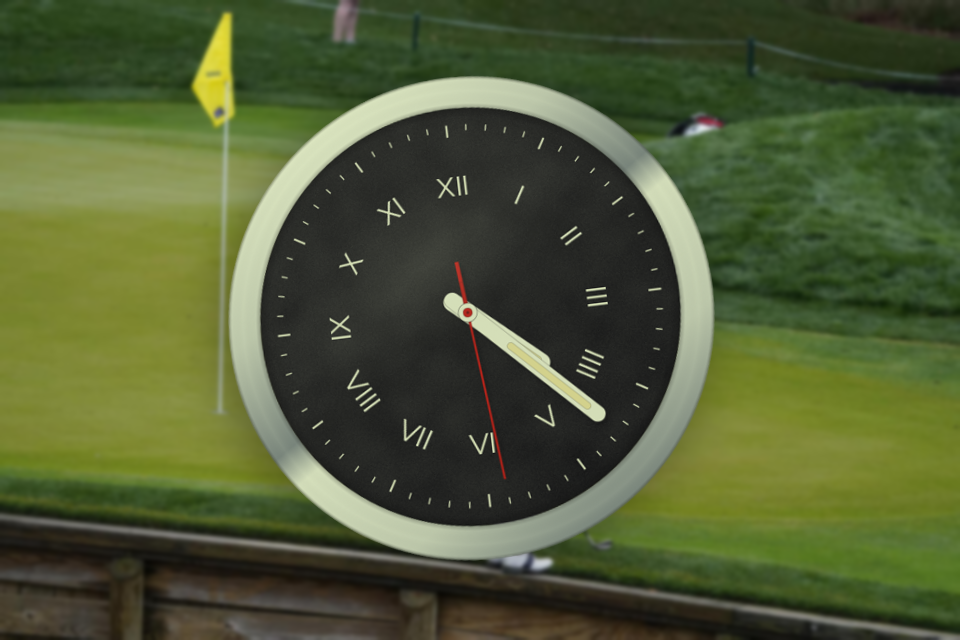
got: 4h22m29s
